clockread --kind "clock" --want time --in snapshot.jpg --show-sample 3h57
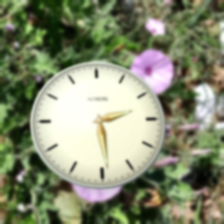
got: 2h29
